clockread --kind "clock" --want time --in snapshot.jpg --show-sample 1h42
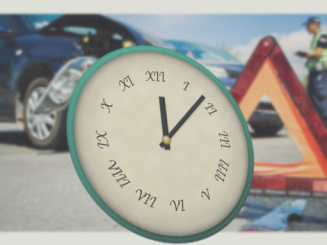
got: 12h08
